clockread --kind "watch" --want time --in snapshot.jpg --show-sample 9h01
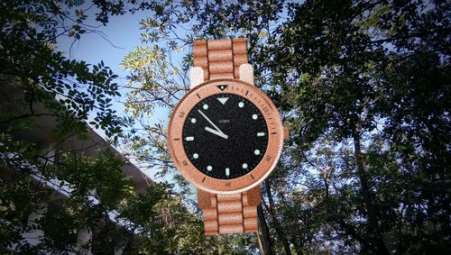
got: 9h53
